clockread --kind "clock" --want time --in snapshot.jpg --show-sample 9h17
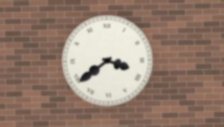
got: 3h39
